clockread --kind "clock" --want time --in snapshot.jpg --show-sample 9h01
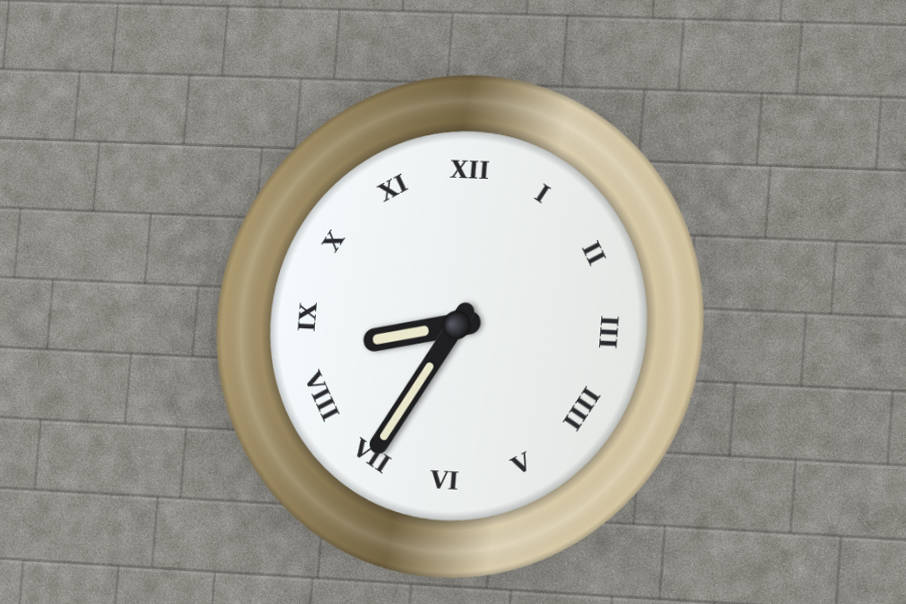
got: 8h35
